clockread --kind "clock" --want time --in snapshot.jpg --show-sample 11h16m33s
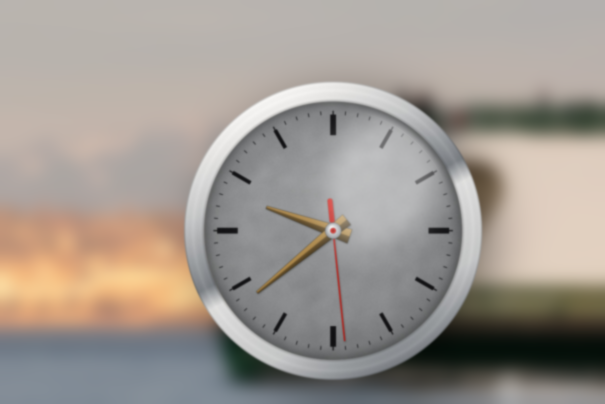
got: 9h38m29s
